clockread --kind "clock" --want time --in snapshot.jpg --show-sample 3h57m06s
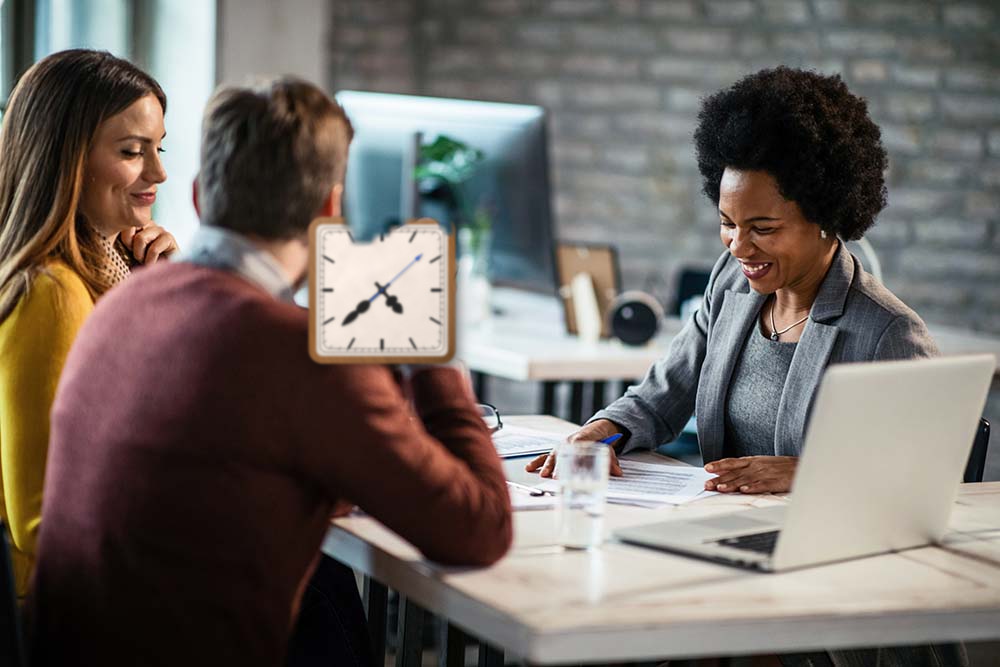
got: 4h38m08s
